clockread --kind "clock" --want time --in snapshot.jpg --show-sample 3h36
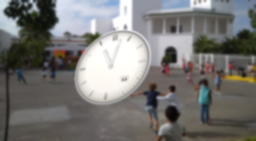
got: 11h02
